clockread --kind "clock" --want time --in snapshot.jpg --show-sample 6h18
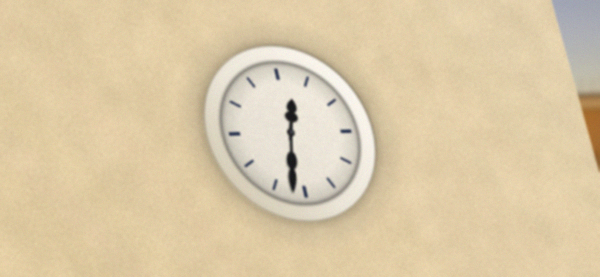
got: 12h32
